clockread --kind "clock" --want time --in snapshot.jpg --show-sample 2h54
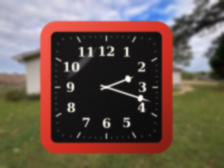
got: 2h18
